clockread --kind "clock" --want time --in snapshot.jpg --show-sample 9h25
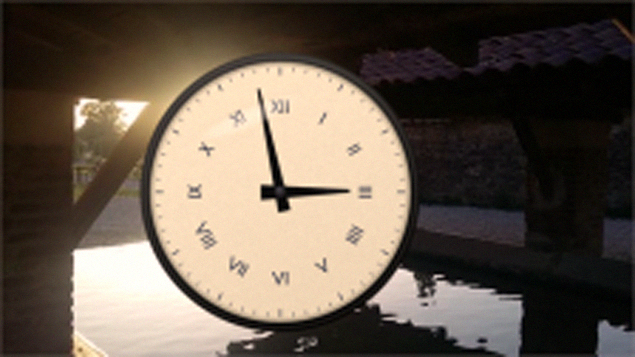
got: 2h58
